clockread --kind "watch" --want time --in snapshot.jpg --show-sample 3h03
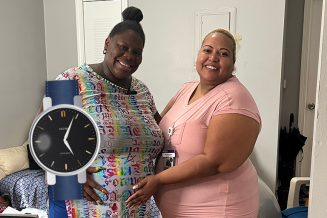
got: 5h04
